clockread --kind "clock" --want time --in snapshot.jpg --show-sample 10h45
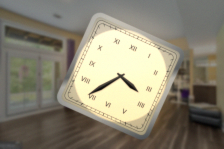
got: 3h36
